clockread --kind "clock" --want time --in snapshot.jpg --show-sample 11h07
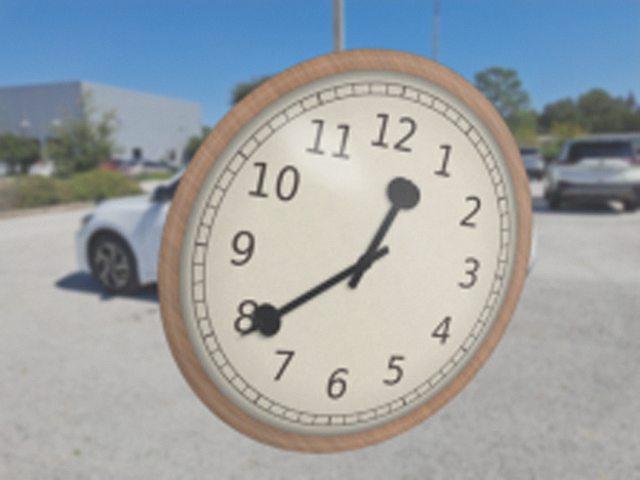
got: 12h39
